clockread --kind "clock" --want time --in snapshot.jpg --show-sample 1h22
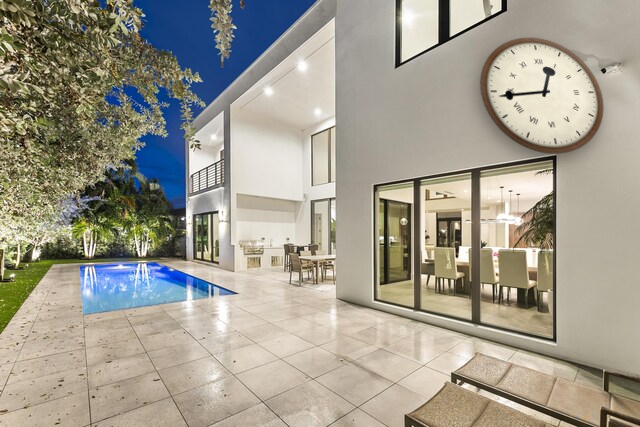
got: 12h44
